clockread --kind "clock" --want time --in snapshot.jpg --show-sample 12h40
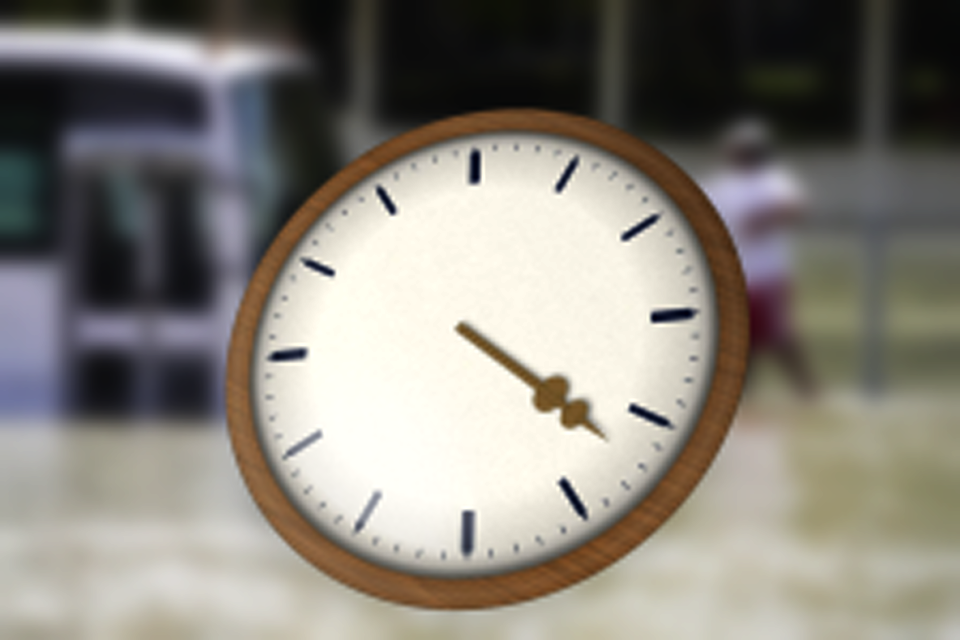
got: 4h22
